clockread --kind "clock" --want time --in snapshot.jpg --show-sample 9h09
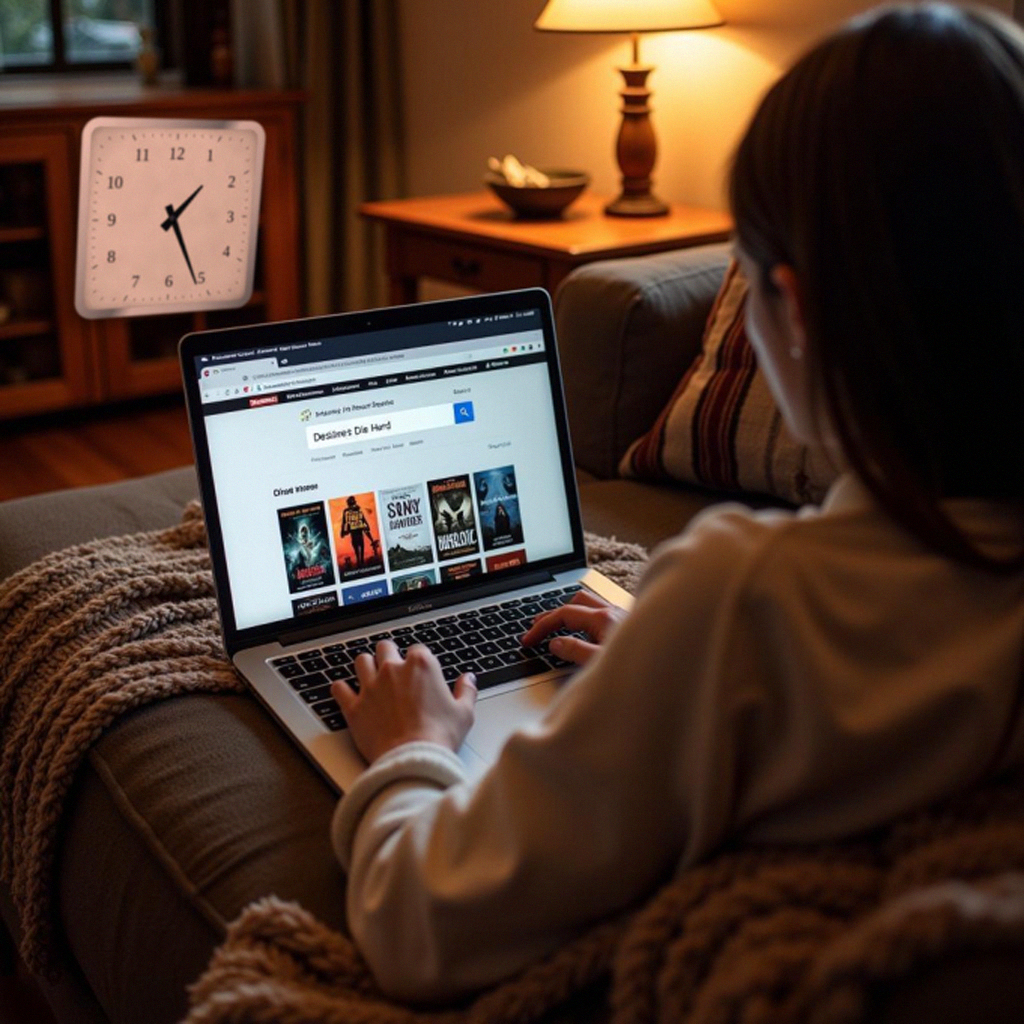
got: 1h26
